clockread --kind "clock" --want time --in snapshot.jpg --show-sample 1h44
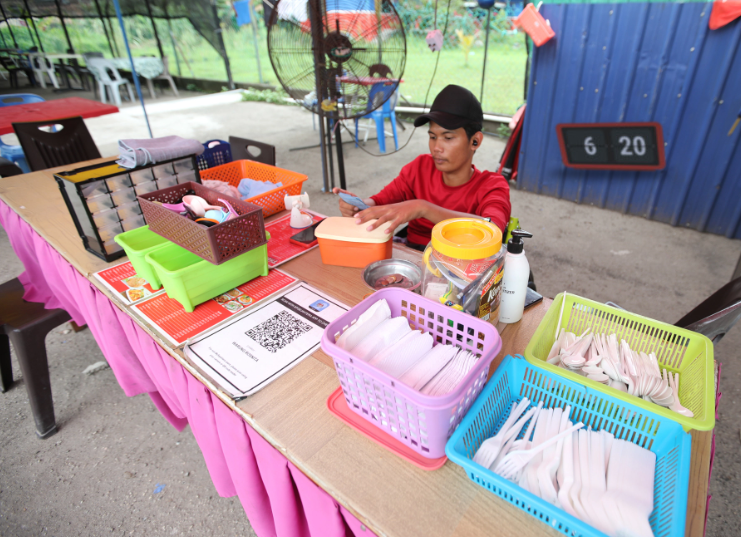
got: 6h20
